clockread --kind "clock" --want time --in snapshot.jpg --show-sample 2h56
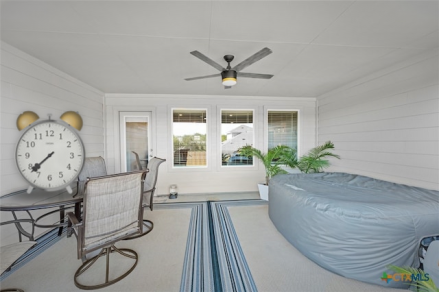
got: 7h38
